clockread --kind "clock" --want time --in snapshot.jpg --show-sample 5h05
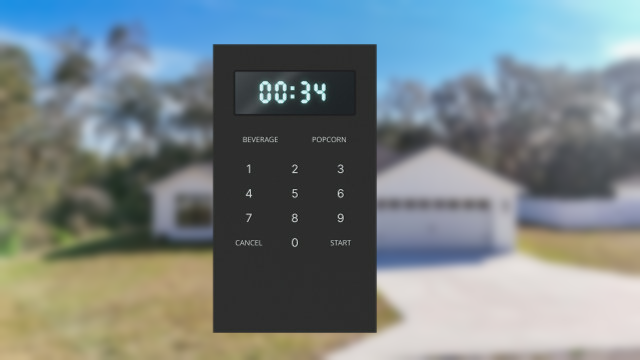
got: 0h34
